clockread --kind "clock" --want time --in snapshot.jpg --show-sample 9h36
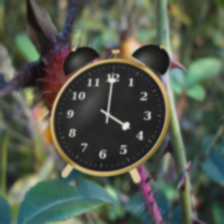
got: 4h00
